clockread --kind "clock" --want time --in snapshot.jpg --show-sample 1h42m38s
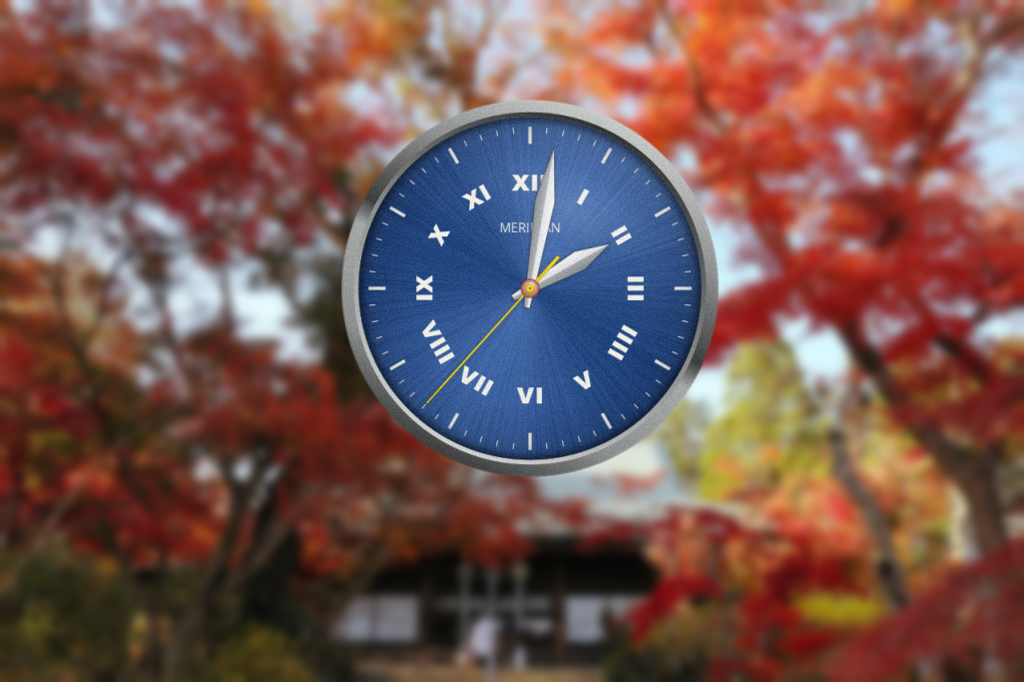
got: 2h01m37s
